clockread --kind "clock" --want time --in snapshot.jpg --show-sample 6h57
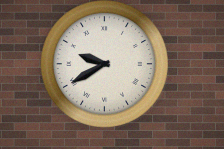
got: 9h40
